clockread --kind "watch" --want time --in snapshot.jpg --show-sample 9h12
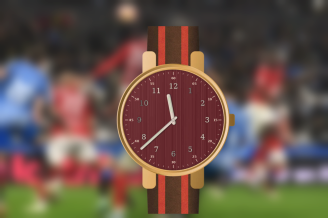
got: 11h38
